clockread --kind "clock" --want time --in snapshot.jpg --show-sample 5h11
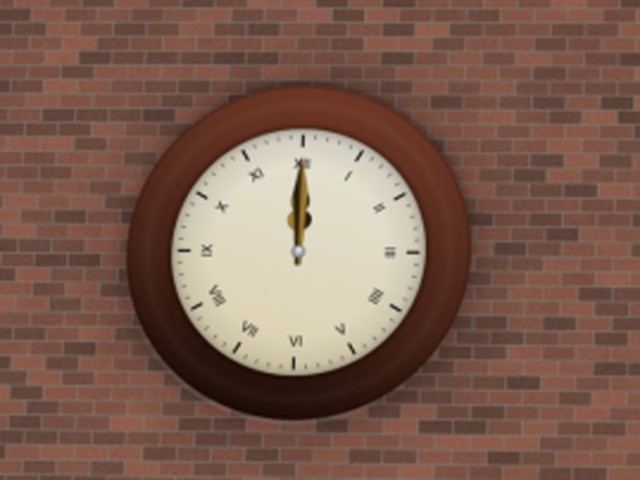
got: 12h00
